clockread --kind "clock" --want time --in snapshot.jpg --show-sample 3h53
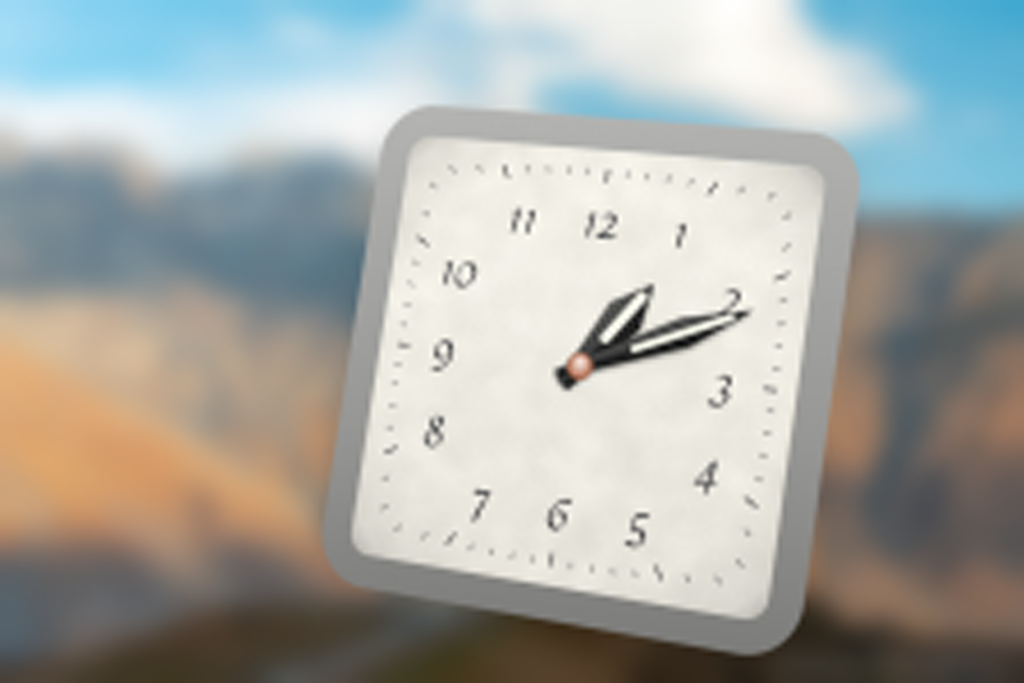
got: 1h11
